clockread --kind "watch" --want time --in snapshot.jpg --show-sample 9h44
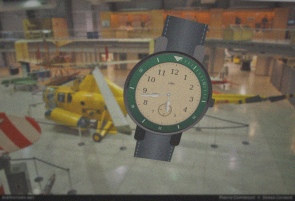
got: 5h43
